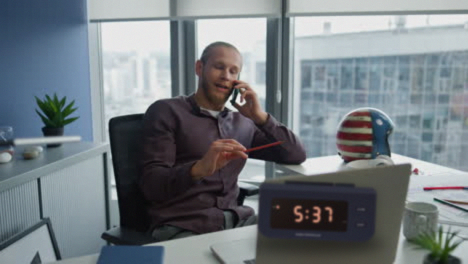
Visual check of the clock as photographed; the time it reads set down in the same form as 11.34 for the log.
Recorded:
5.37
